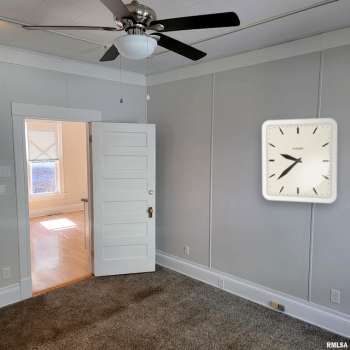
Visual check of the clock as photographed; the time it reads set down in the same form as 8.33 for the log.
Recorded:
9.38
